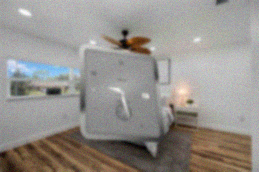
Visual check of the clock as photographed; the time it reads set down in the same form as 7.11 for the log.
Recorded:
9.28
